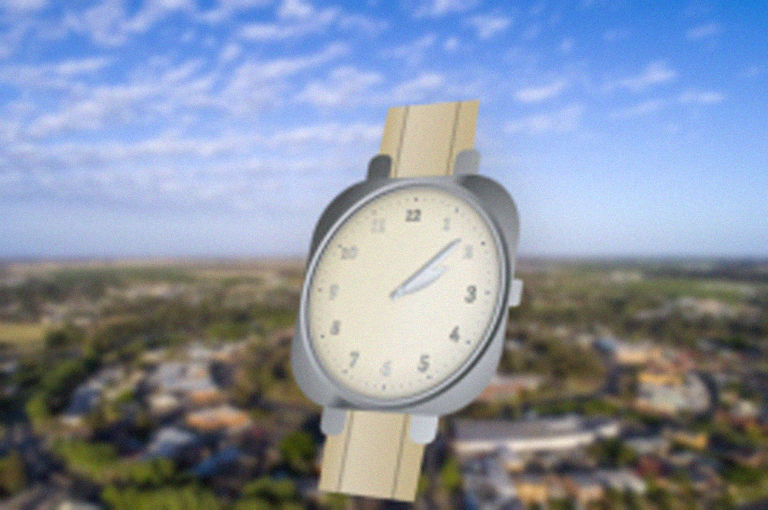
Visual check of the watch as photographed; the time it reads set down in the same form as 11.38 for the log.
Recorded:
2.08
